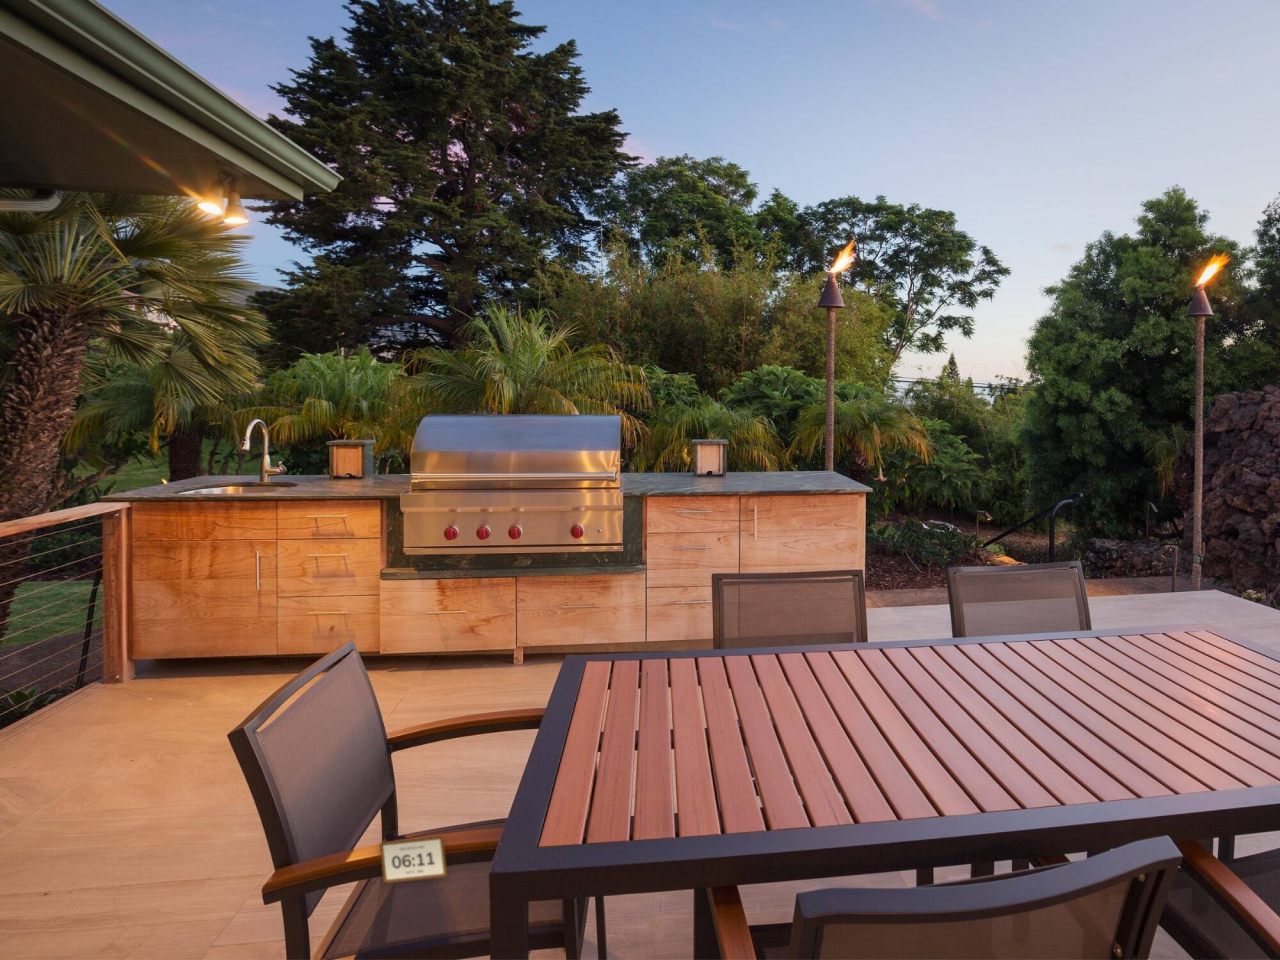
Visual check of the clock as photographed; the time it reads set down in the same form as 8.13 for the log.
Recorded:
6.11
